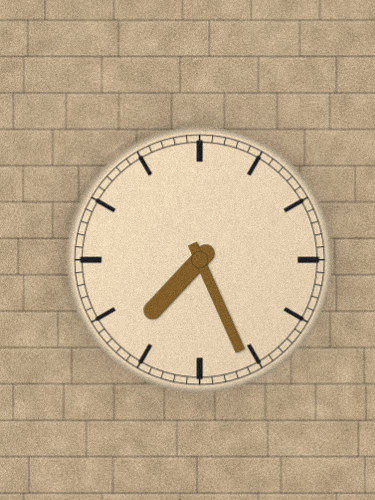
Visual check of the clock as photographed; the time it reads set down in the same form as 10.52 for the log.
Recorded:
7.26
